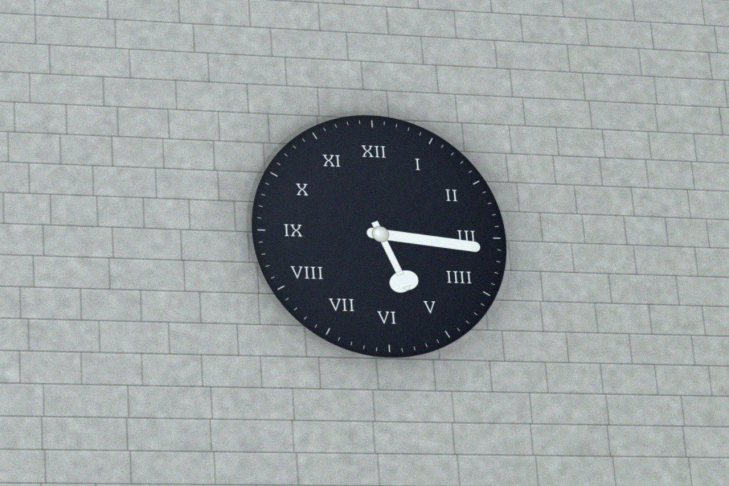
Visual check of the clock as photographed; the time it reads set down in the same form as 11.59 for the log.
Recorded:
5.16
